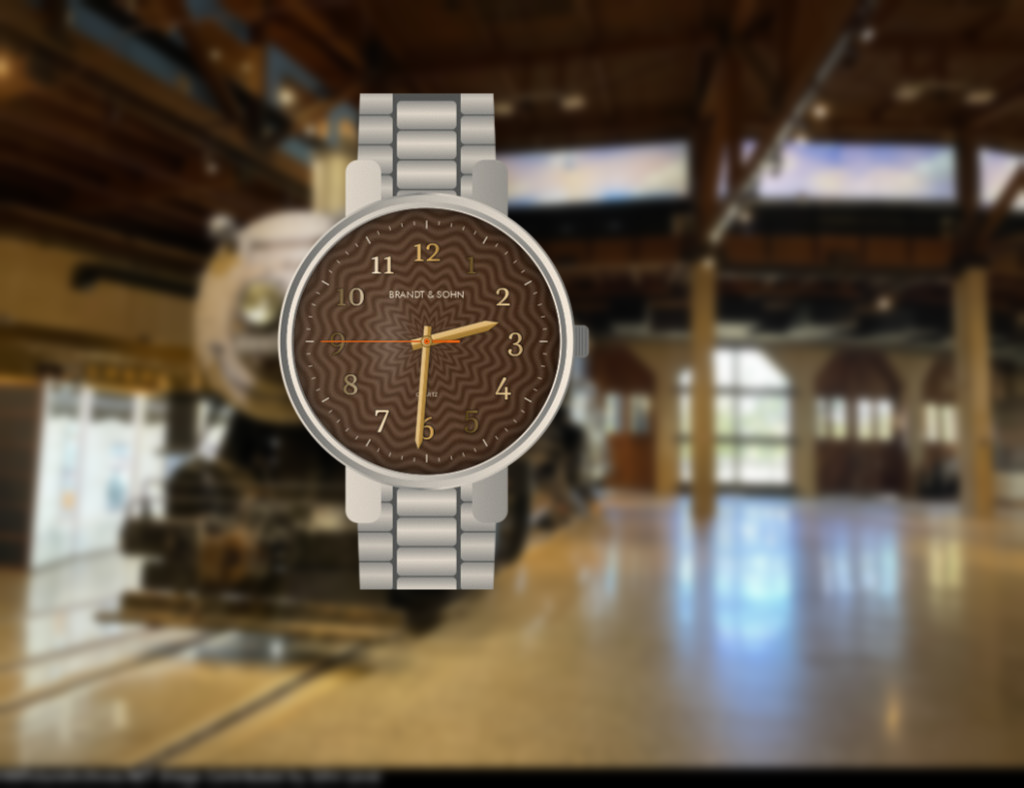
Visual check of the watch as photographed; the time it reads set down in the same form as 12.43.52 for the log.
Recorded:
2.30.45
